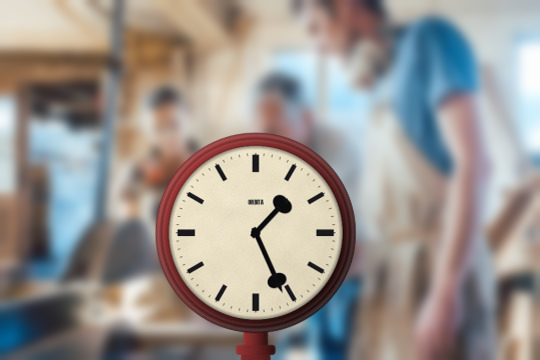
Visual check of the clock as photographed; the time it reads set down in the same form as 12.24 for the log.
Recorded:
1.26
